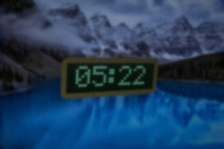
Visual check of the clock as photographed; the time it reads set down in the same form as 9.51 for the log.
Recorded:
5.22
